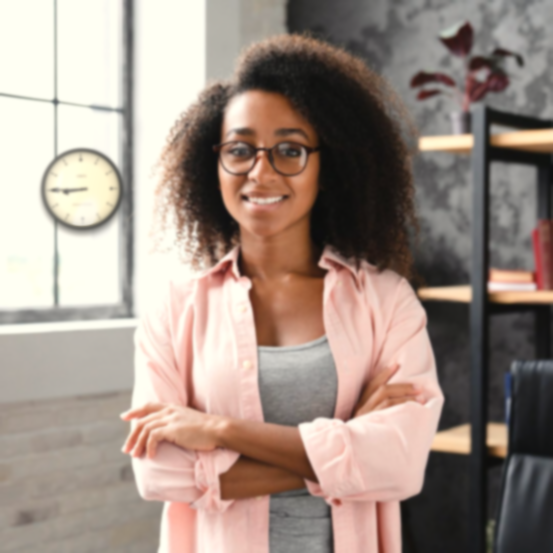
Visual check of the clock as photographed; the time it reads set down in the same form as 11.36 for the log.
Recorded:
8.45
